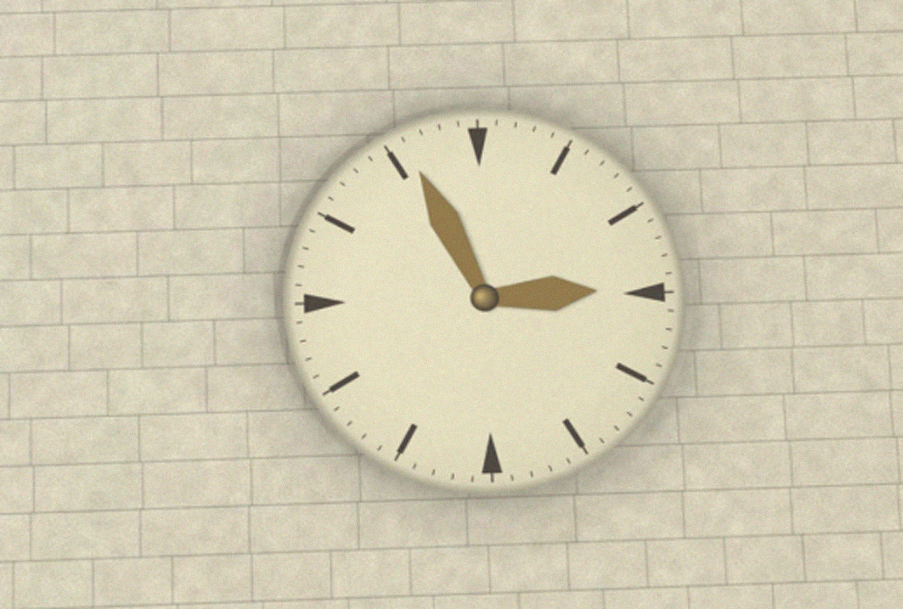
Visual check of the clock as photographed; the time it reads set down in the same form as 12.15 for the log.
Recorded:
2.56
